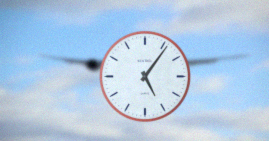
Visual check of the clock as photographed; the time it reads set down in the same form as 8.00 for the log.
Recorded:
5.06
